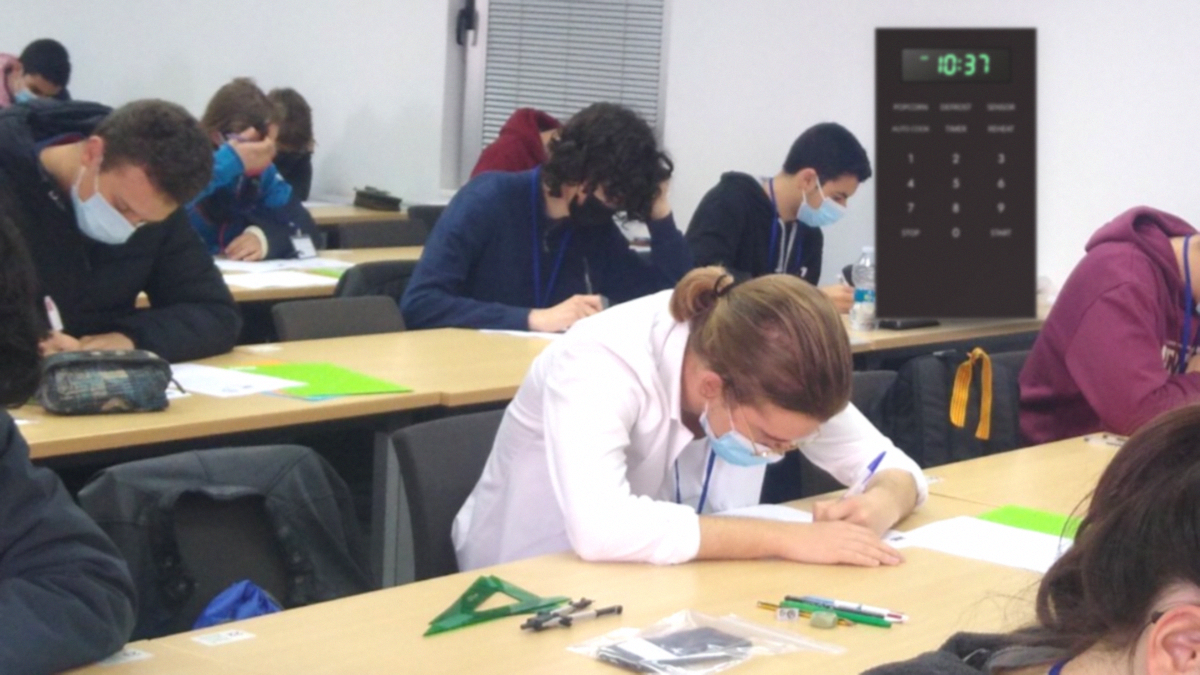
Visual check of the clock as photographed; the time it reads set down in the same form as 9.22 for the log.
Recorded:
10.37
